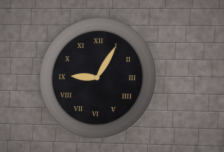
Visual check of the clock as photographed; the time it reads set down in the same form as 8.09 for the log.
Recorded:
9.05
